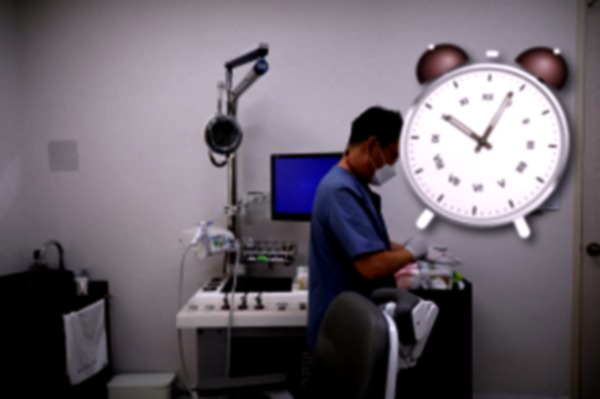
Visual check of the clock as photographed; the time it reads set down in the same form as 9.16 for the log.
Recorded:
10.04
